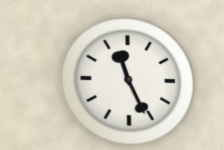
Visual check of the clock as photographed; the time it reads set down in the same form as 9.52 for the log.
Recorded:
11.26
